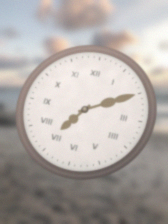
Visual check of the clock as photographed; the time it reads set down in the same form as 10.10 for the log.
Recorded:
7.10
